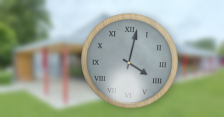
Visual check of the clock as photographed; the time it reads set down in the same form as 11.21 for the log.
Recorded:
4.02
